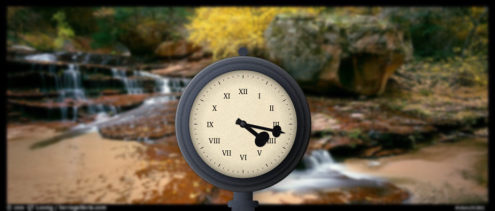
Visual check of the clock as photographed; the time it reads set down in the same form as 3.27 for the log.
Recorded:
4.17
